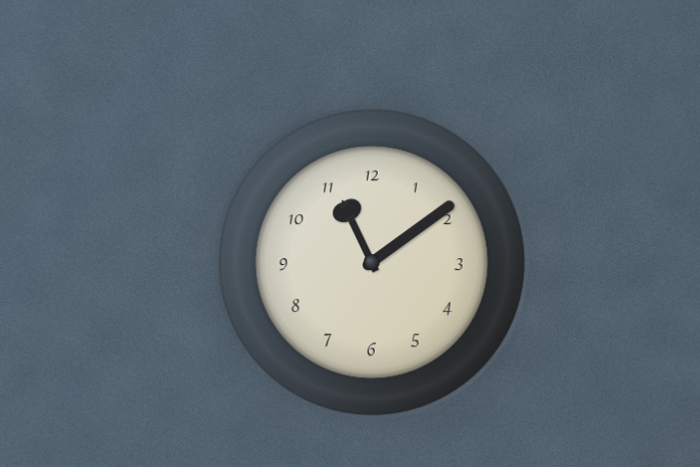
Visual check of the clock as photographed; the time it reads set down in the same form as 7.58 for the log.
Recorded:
11.09
